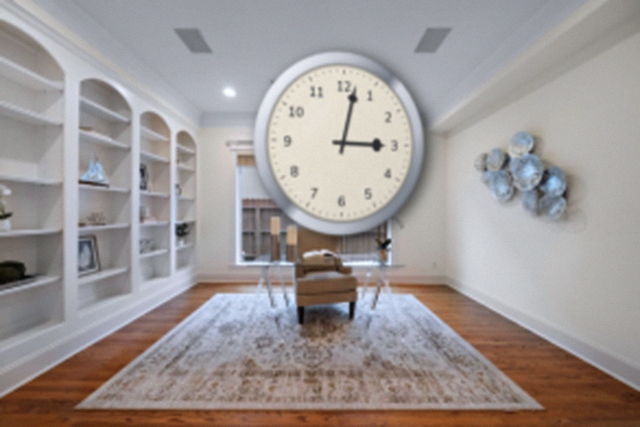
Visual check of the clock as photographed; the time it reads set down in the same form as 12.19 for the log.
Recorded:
3.02
